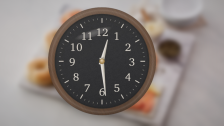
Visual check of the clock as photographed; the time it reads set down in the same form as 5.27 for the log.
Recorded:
12.29
